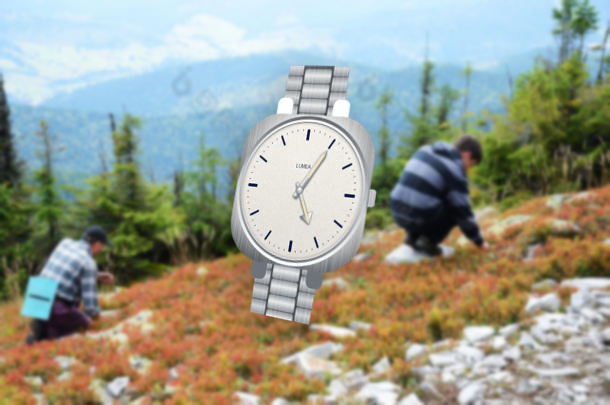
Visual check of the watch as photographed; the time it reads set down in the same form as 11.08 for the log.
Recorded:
5.05
